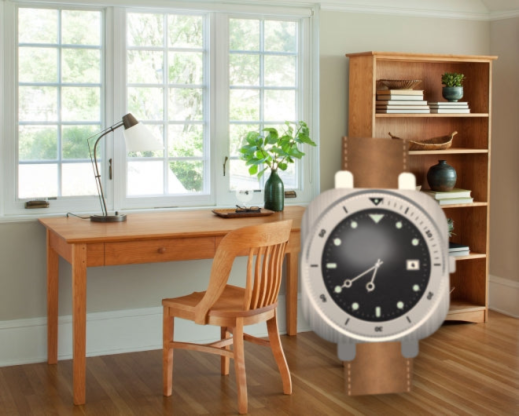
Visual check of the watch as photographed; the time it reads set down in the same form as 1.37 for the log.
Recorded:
6.40
